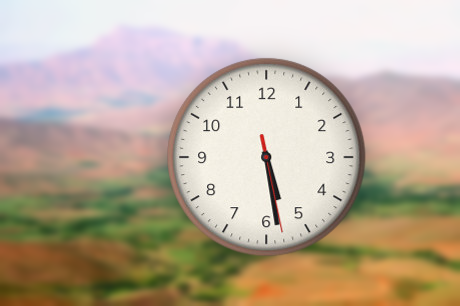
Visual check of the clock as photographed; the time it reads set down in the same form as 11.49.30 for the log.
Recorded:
5.28.28
